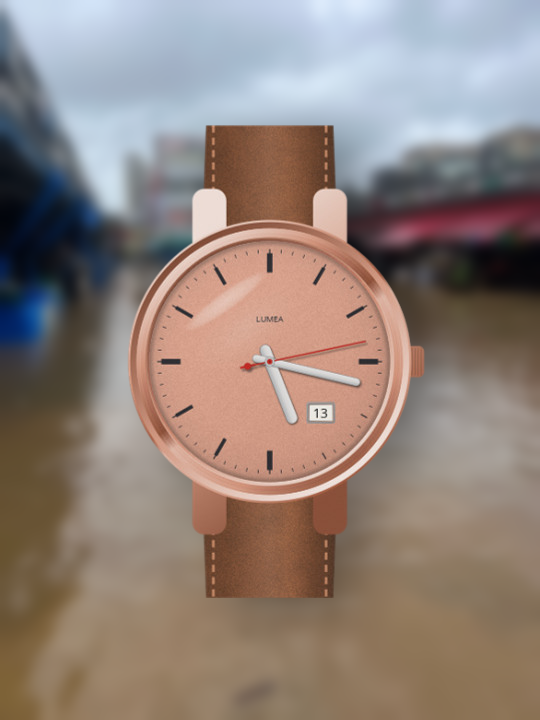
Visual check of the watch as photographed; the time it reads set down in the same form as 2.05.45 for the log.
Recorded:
5.17.13
